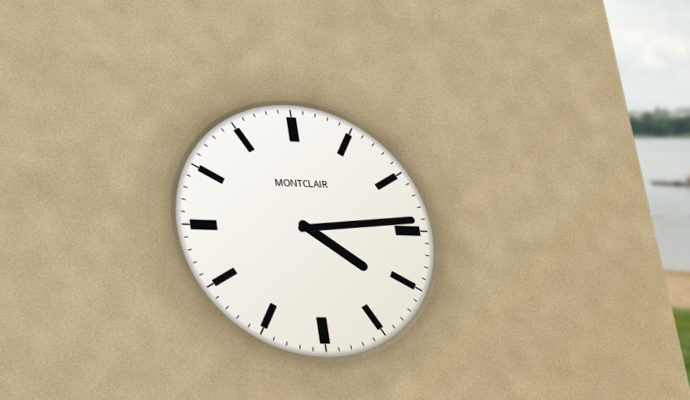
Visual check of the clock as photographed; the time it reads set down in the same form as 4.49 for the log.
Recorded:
4.14
